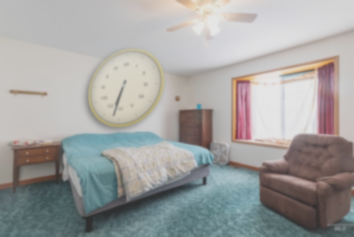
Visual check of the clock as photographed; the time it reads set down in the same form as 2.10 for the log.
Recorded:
6.32
